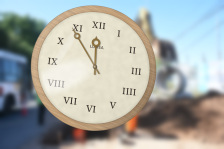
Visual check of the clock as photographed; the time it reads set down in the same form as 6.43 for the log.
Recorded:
11.54
